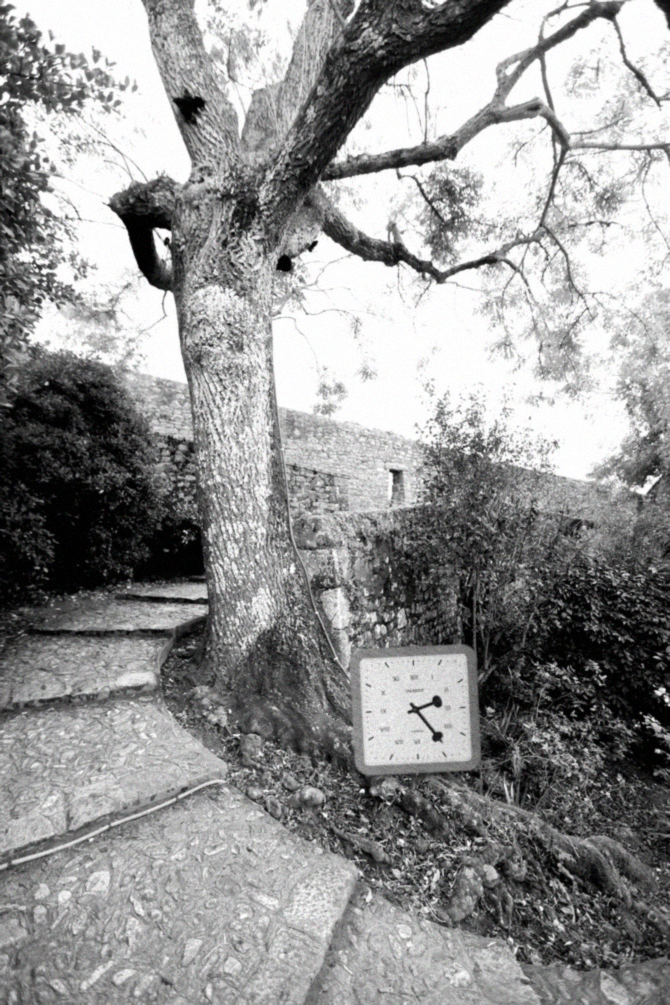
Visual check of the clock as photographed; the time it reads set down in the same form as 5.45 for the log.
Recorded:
2.24
